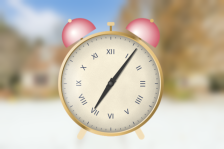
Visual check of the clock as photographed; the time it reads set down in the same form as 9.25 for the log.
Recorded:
7.06
